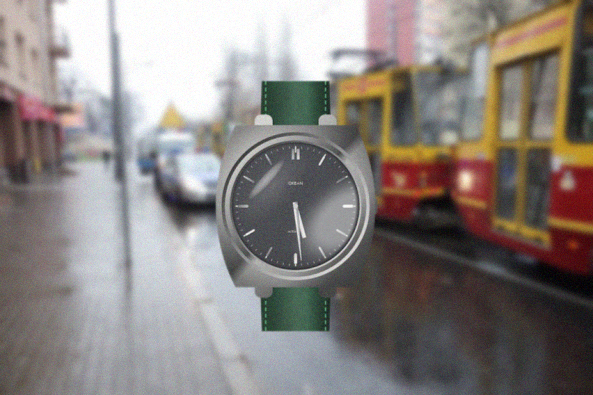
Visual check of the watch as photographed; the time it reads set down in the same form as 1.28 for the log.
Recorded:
5.29
